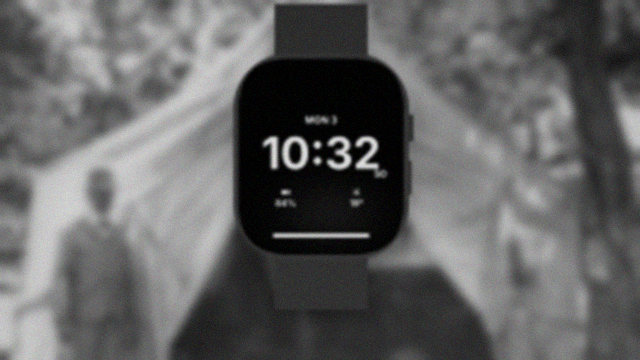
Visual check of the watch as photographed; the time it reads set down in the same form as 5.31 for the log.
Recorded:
10.32
